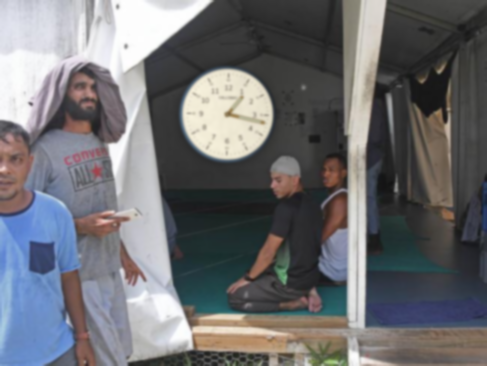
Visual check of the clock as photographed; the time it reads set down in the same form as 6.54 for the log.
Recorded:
1.17
